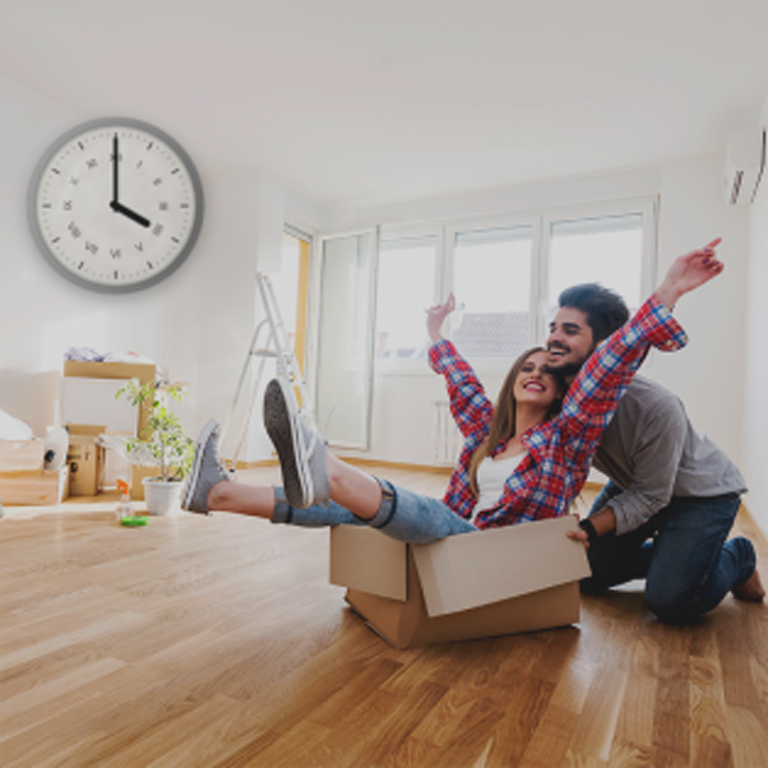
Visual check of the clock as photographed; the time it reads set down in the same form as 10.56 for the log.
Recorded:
4.00
